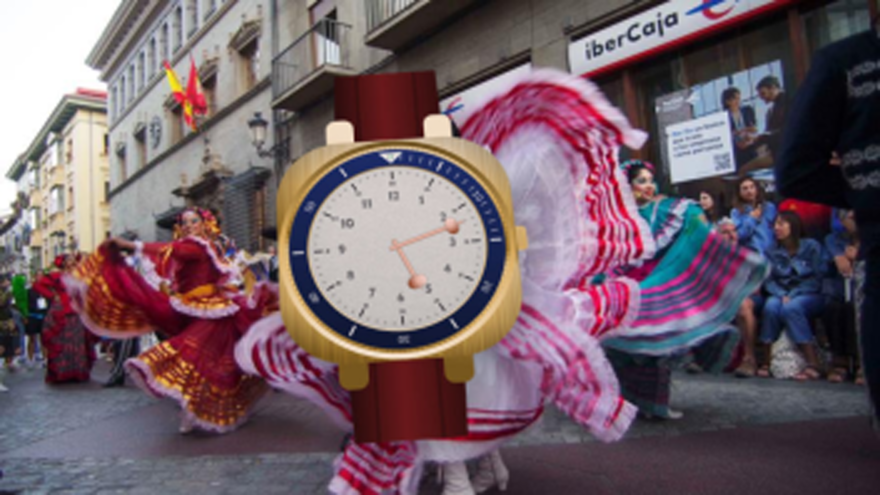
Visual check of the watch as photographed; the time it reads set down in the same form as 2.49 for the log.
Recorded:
5.12
